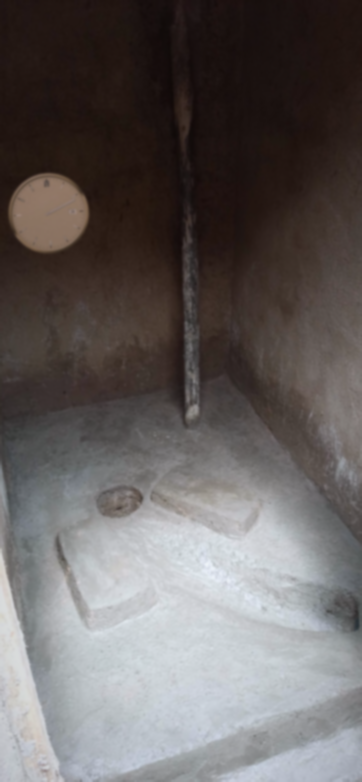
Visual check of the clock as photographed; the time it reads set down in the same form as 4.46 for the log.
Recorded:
2.11
